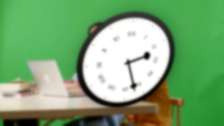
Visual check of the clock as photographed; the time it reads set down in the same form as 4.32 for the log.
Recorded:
2.27
